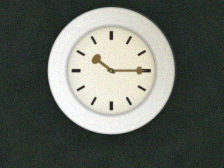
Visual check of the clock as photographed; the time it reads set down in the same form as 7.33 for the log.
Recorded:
10.15
